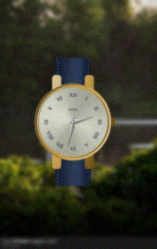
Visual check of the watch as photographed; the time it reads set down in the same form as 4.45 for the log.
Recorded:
2.32
